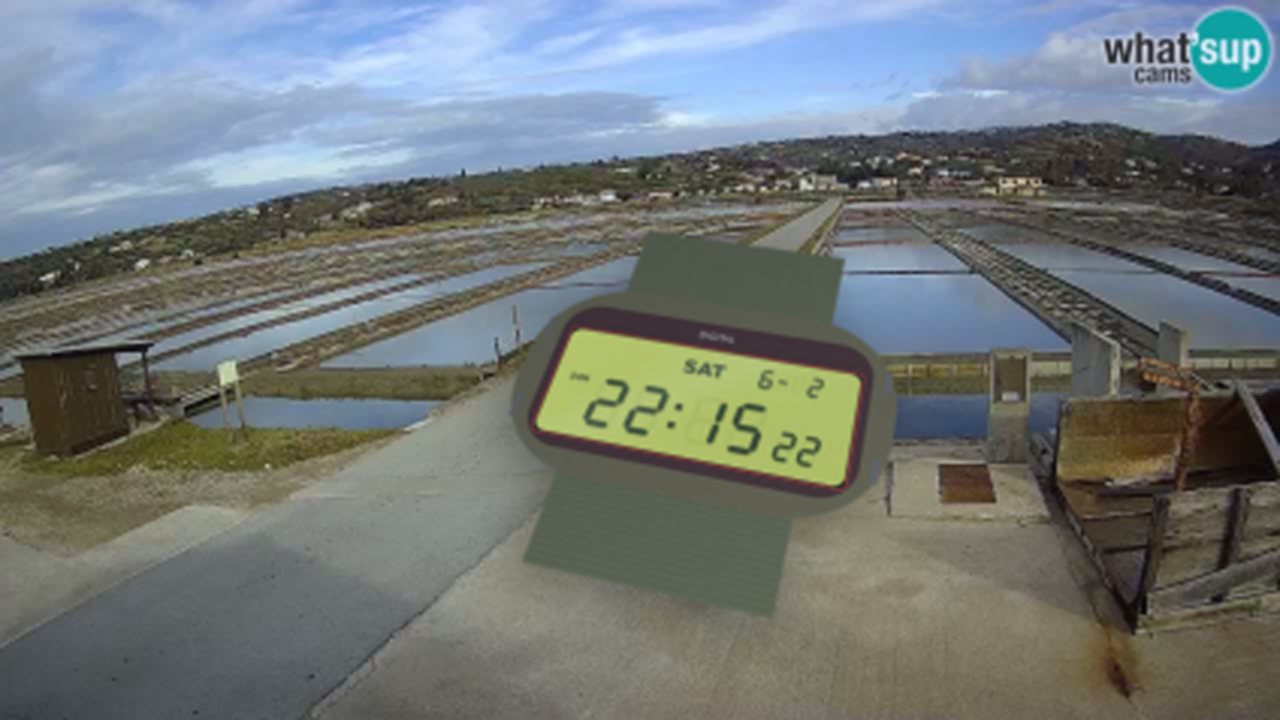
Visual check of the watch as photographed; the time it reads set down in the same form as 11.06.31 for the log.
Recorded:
22.15.22
